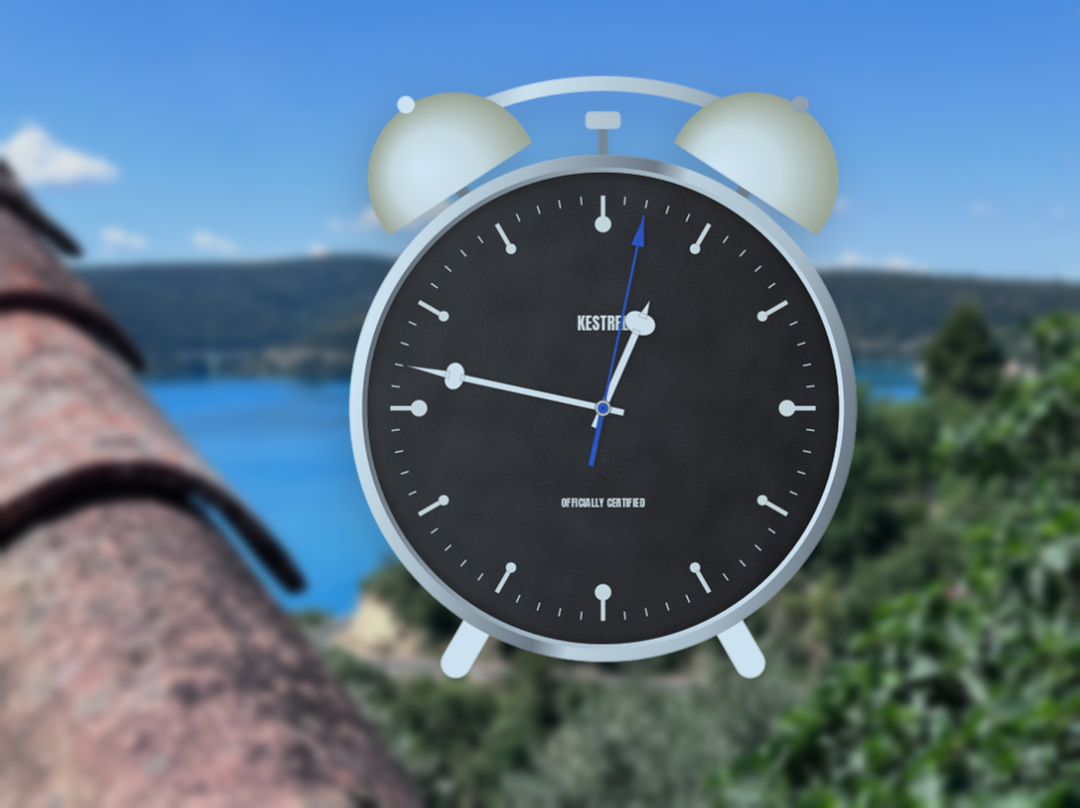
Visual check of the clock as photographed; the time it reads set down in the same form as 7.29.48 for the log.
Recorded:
12.47.02
